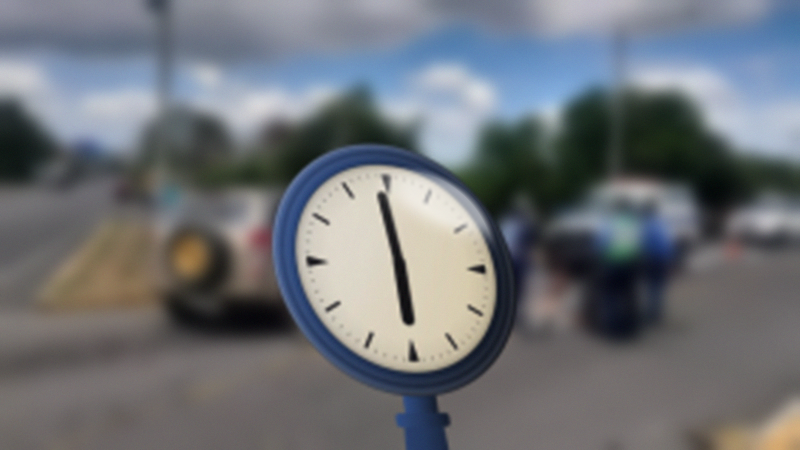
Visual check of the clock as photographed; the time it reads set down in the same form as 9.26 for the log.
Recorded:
5.59
